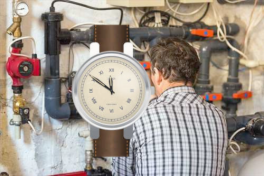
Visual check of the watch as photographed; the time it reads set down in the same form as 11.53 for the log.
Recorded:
11.51
